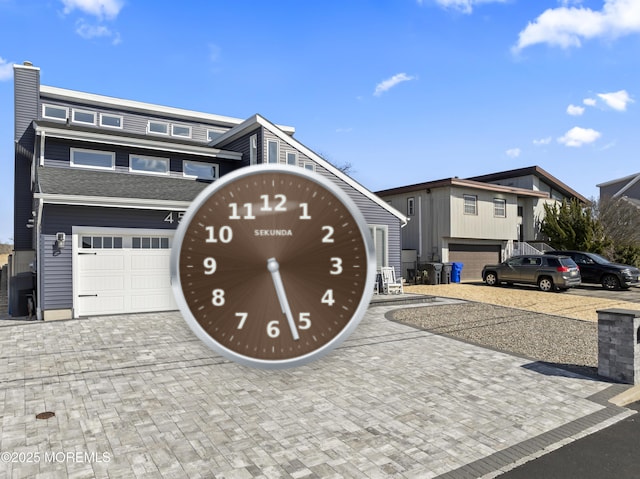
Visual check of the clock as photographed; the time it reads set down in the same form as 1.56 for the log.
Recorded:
5.27
